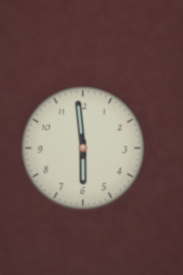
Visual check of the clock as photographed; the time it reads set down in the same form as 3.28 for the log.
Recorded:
5.59
